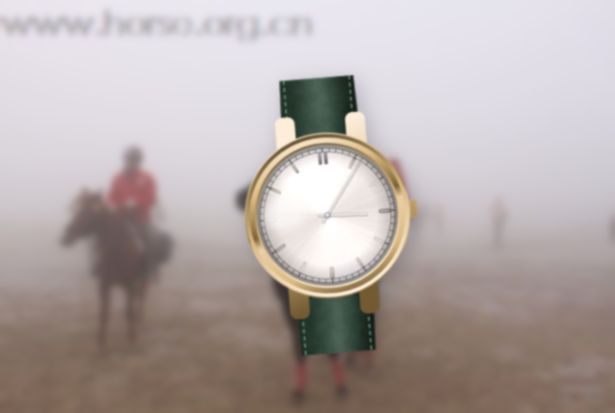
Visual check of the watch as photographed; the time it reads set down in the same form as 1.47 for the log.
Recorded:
3.06
